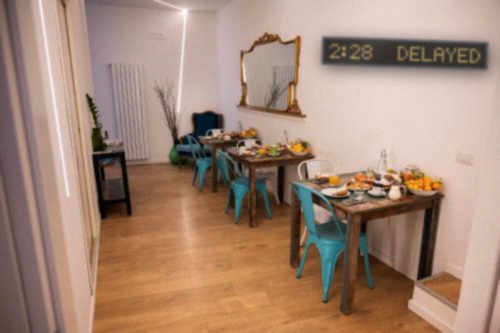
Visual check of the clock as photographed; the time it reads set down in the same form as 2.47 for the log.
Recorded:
2.28
